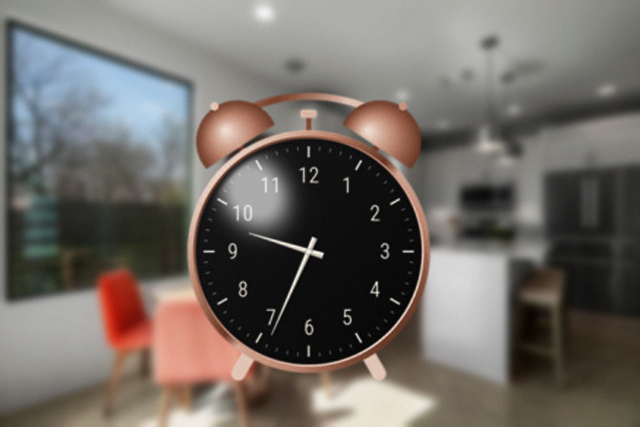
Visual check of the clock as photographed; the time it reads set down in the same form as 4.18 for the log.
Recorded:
9.34
